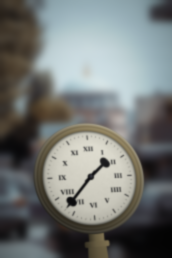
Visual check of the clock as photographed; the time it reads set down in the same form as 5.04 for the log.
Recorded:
1.37
